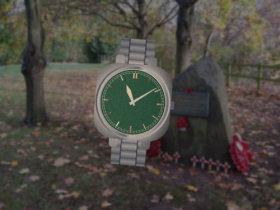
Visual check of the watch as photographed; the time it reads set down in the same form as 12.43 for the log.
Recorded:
11.09
